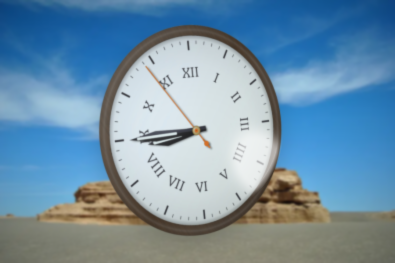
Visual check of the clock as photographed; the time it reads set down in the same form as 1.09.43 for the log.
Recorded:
8.44.54
